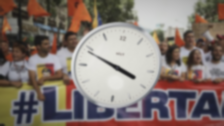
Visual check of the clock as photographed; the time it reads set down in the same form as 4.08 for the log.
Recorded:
3.49
